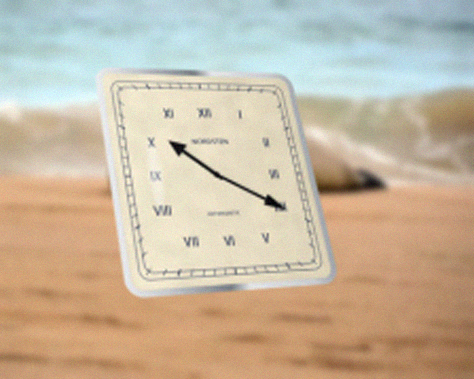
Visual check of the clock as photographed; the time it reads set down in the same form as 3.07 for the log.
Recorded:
10.20
